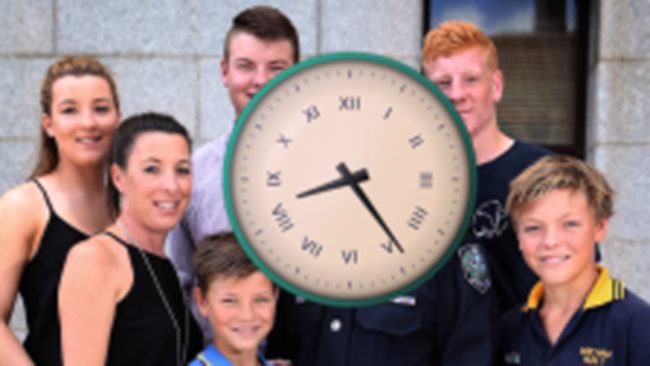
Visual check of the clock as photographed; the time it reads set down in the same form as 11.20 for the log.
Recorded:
8.24
